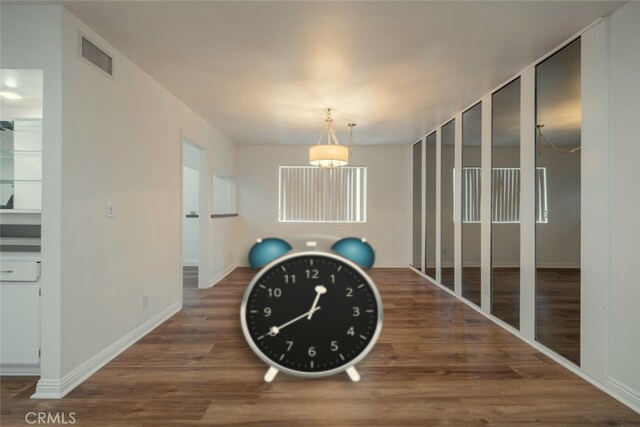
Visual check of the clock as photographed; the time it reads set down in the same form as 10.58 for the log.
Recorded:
12.40
